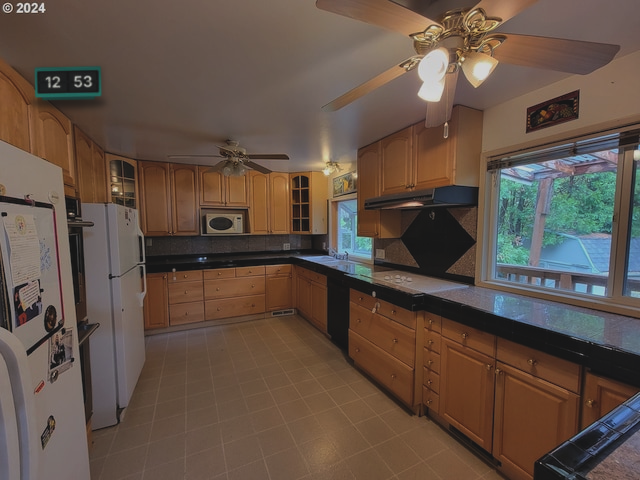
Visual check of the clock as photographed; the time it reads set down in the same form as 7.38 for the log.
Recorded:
12.53
